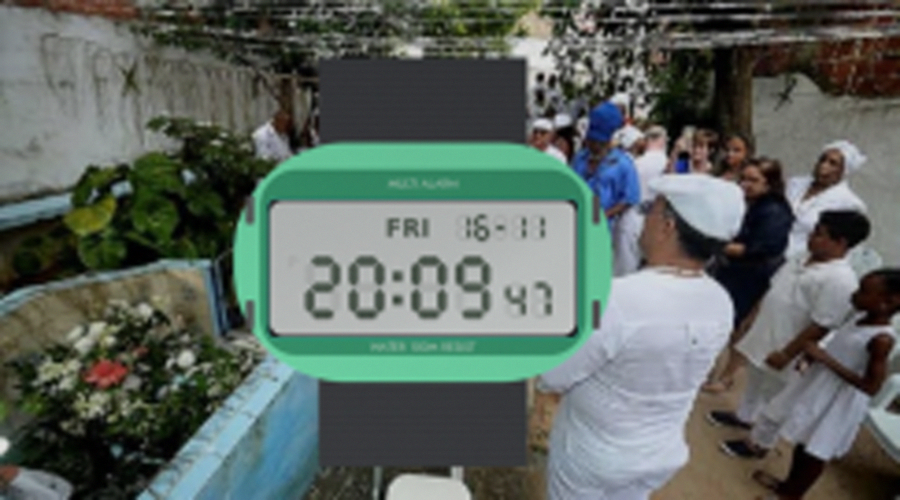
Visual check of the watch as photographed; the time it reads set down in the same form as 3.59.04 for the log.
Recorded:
20.09.47
